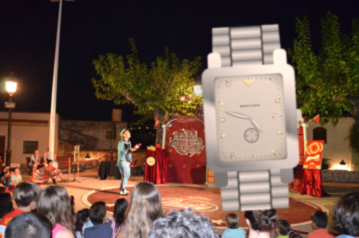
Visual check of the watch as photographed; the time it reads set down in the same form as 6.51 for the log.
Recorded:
4.48
